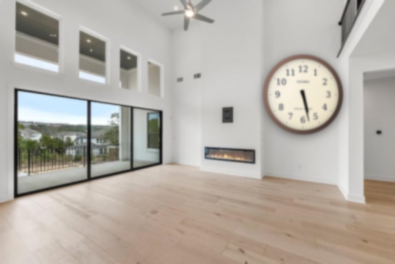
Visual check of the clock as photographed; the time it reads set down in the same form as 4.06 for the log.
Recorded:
5.28
